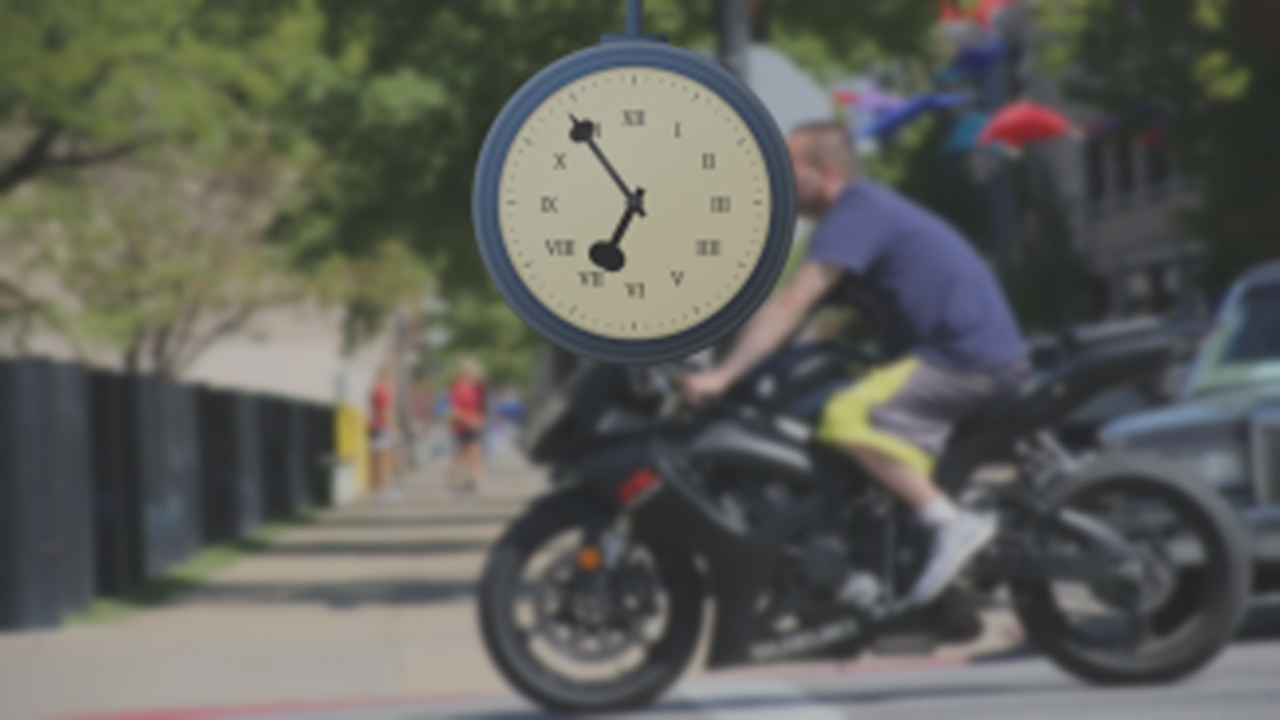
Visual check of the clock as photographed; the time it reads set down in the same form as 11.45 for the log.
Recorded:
6.54
